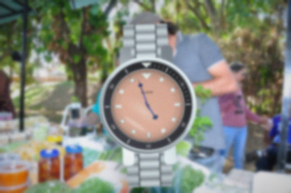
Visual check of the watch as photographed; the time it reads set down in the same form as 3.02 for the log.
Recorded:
4.57
